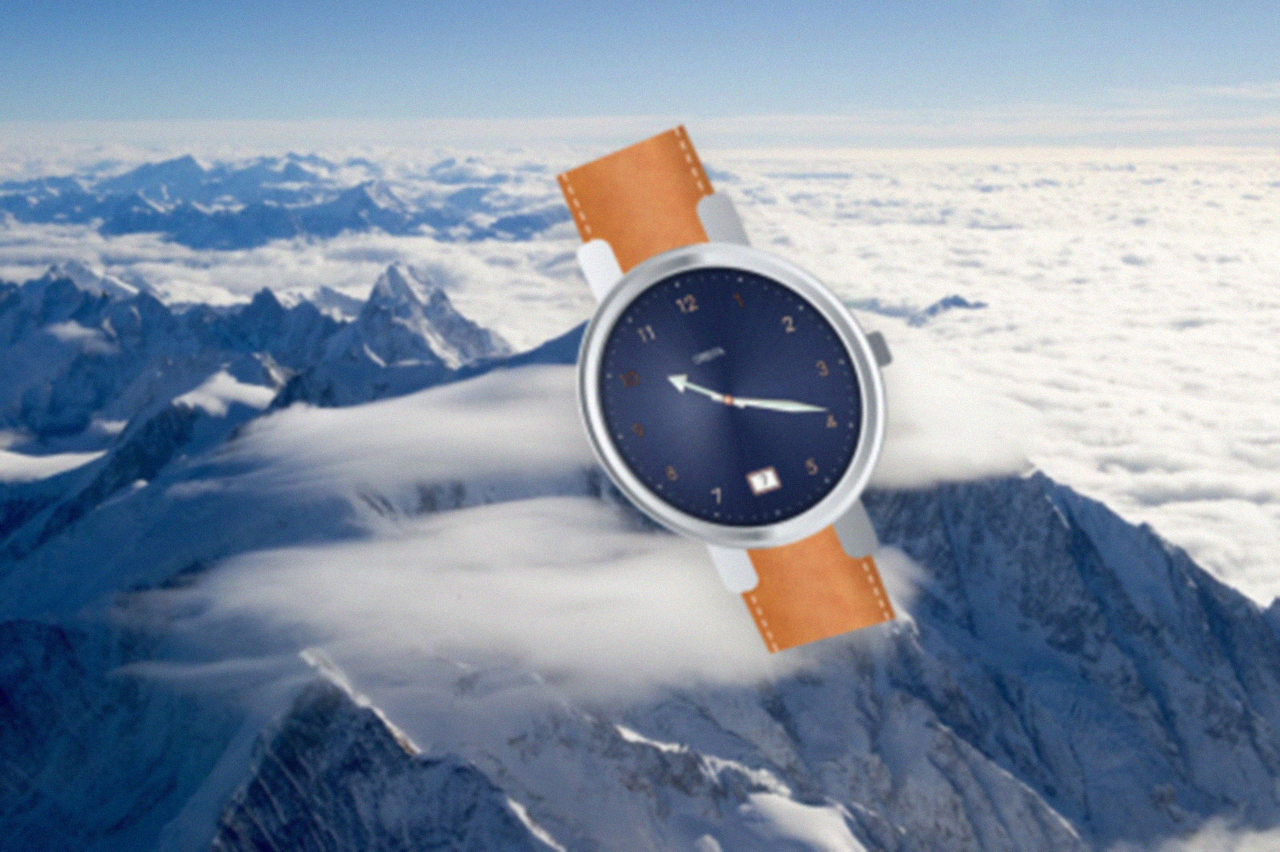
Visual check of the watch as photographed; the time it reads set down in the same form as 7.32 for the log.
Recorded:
10.19
